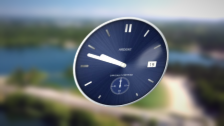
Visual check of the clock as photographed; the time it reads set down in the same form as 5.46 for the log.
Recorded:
9.48
